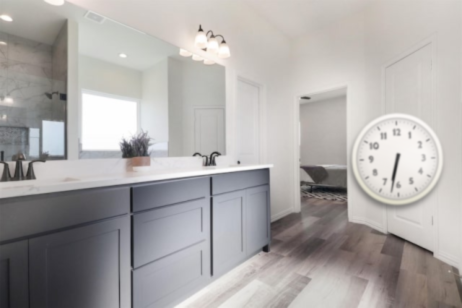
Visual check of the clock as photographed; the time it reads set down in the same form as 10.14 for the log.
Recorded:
6.32
